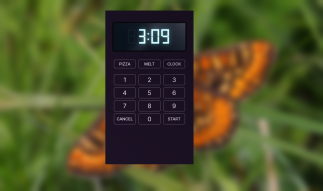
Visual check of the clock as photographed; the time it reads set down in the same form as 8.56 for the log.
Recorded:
3.09
